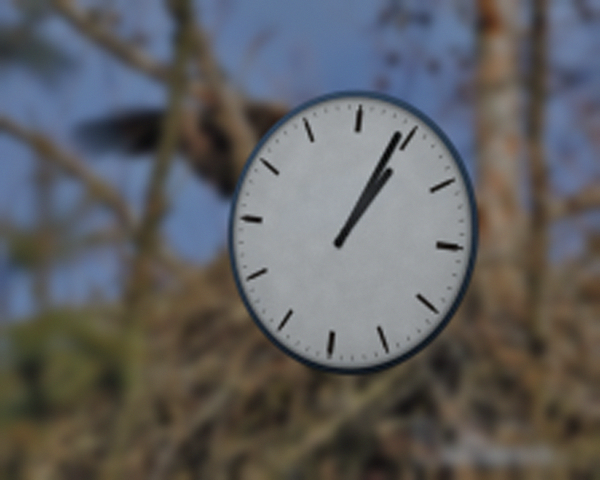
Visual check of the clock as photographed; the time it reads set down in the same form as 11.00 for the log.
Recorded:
1.04
